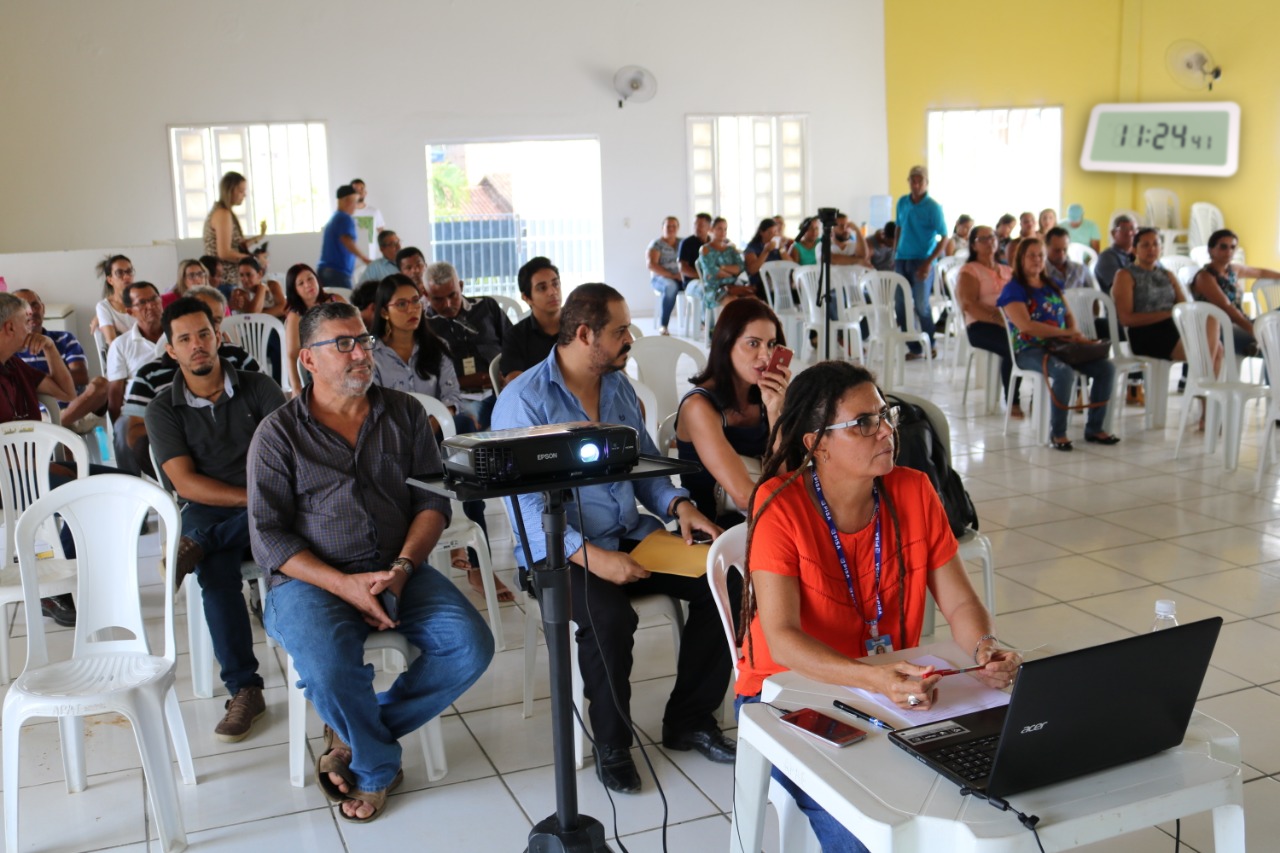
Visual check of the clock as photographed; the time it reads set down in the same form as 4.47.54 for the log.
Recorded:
11.24.41
